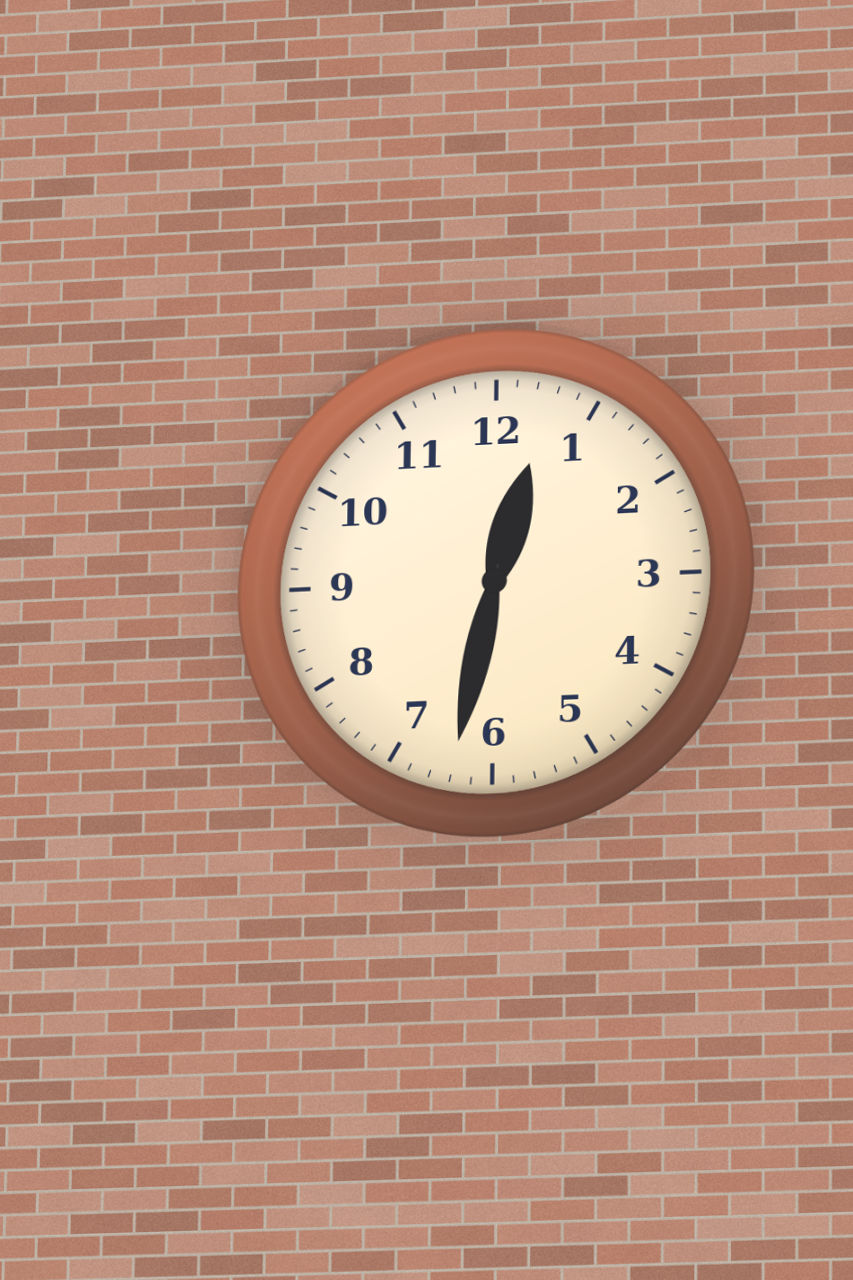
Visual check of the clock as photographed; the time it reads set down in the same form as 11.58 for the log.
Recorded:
12.32
